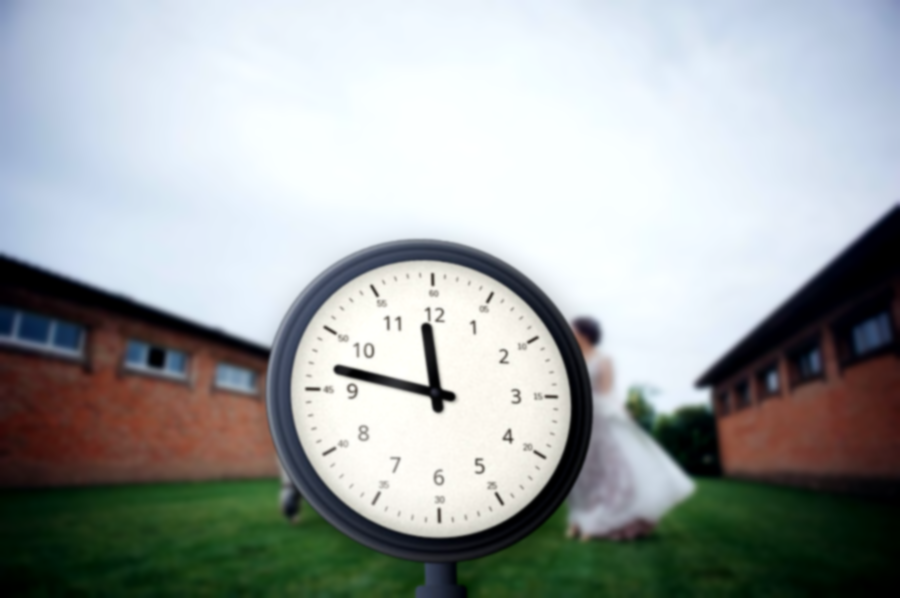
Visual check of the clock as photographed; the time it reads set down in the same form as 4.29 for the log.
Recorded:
11.47
